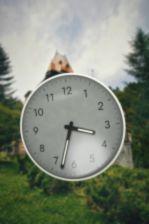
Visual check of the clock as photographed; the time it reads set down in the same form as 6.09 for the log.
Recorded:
3.33
